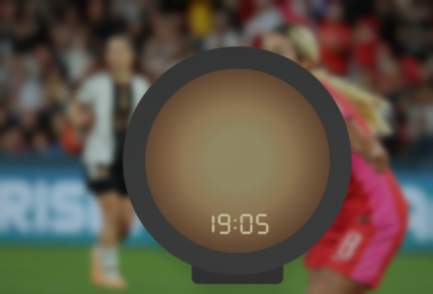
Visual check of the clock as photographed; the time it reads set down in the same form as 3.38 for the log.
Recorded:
19.05
